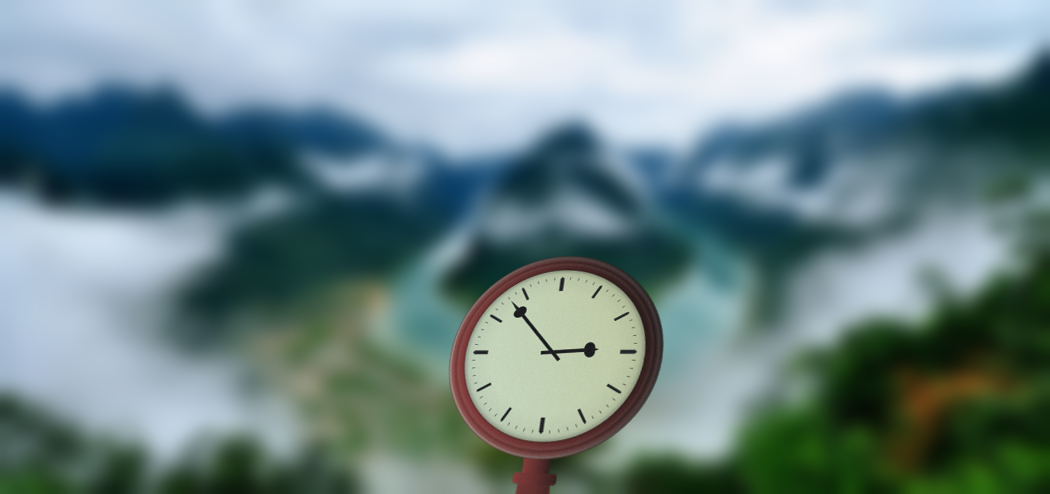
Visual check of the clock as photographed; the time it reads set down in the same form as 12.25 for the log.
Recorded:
2.53
